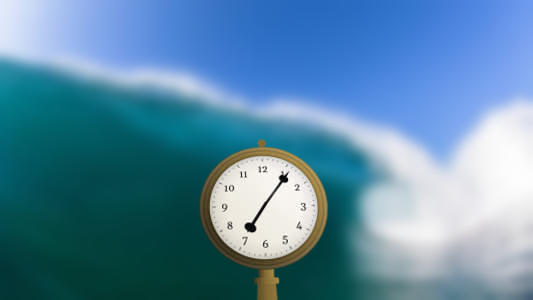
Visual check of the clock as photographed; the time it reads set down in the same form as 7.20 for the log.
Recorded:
7.06
